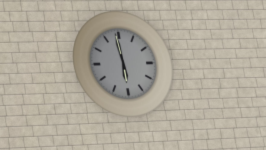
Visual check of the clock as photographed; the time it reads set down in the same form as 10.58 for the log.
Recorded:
5.59
